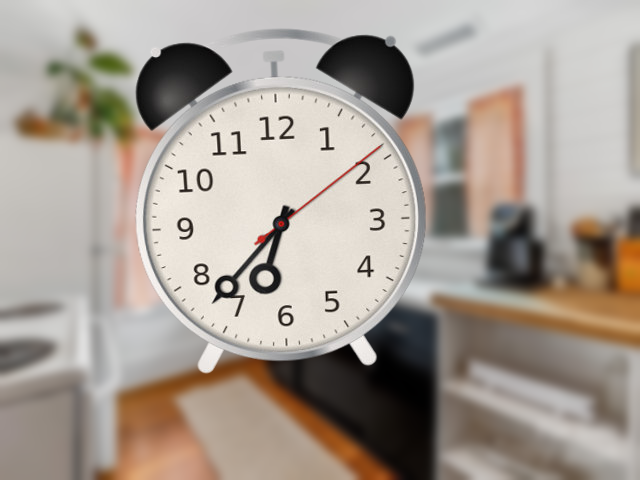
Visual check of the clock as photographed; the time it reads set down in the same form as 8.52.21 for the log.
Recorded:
6.37.09
